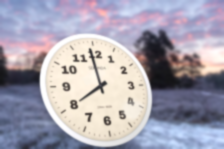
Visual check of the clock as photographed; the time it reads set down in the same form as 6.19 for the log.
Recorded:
7.59
